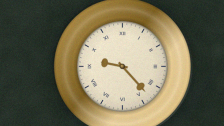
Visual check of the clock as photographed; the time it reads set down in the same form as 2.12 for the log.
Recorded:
9.23
